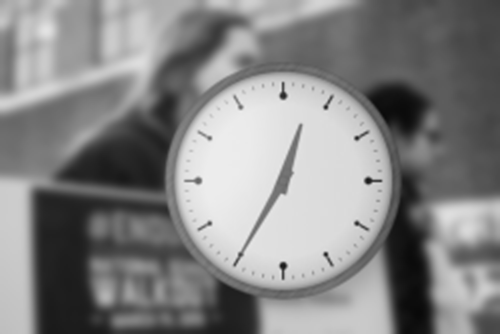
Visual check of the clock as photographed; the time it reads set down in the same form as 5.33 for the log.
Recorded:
12.35
